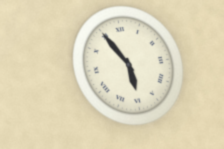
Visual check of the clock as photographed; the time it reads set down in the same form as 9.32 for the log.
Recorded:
5.55
